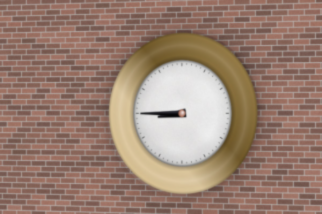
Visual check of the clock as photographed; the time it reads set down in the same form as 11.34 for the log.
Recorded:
8.45
